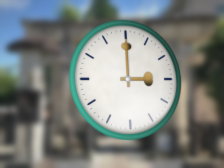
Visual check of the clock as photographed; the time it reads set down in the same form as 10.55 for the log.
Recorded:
3.00
